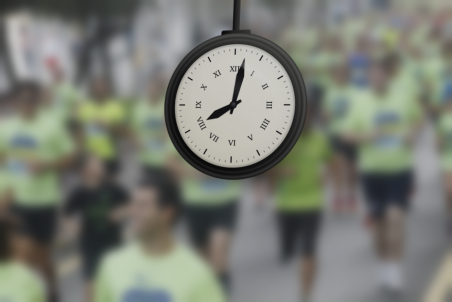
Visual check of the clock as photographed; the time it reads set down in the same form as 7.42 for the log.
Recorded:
8.02
